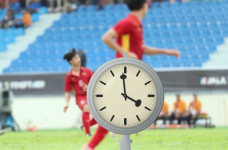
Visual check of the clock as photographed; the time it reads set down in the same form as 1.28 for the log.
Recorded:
3.59
